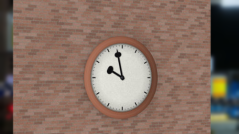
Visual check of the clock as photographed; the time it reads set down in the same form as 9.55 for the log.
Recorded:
9.58
